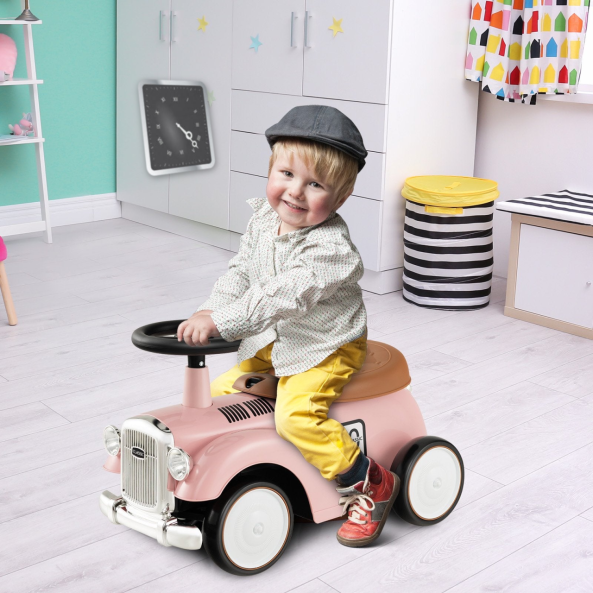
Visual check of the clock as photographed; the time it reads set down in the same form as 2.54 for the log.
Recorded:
4.23
